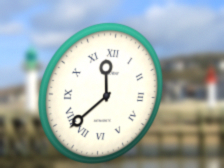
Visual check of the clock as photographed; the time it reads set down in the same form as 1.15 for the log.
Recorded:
11.38
